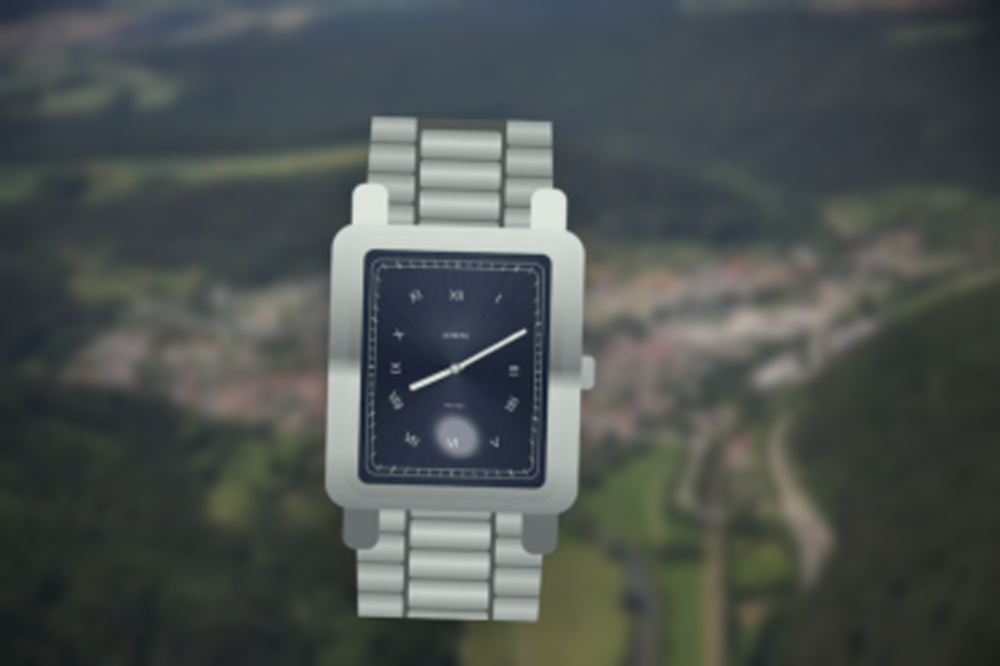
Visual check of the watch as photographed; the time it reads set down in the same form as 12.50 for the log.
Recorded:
8.10
